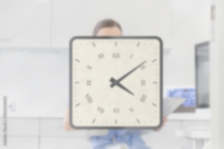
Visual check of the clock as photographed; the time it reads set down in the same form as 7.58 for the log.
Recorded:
4.09
